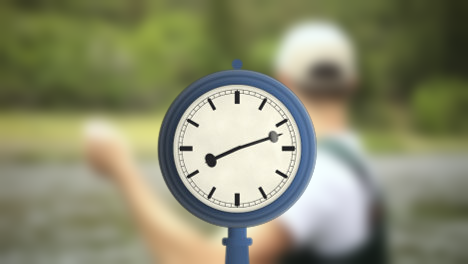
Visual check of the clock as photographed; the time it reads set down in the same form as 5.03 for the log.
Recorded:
8.12
